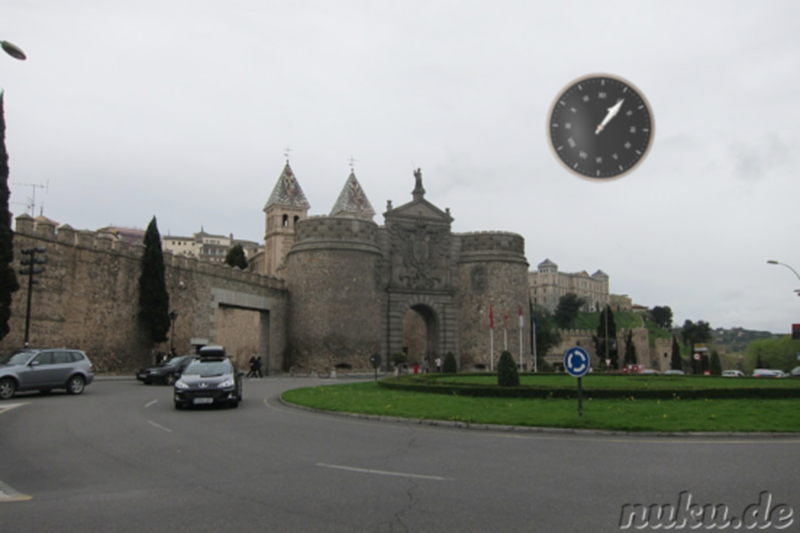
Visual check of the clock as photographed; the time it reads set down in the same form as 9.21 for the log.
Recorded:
1.06
